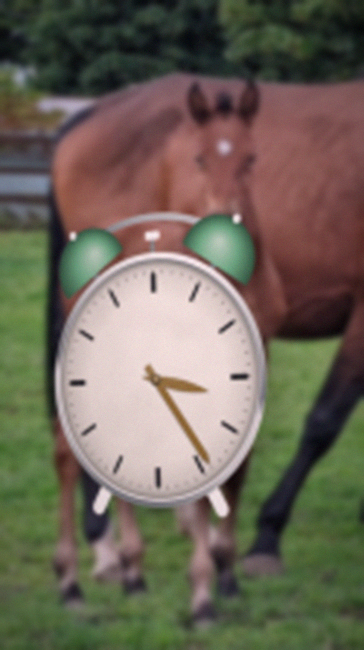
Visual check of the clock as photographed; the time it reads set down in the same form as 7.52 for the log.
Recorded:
3.24
